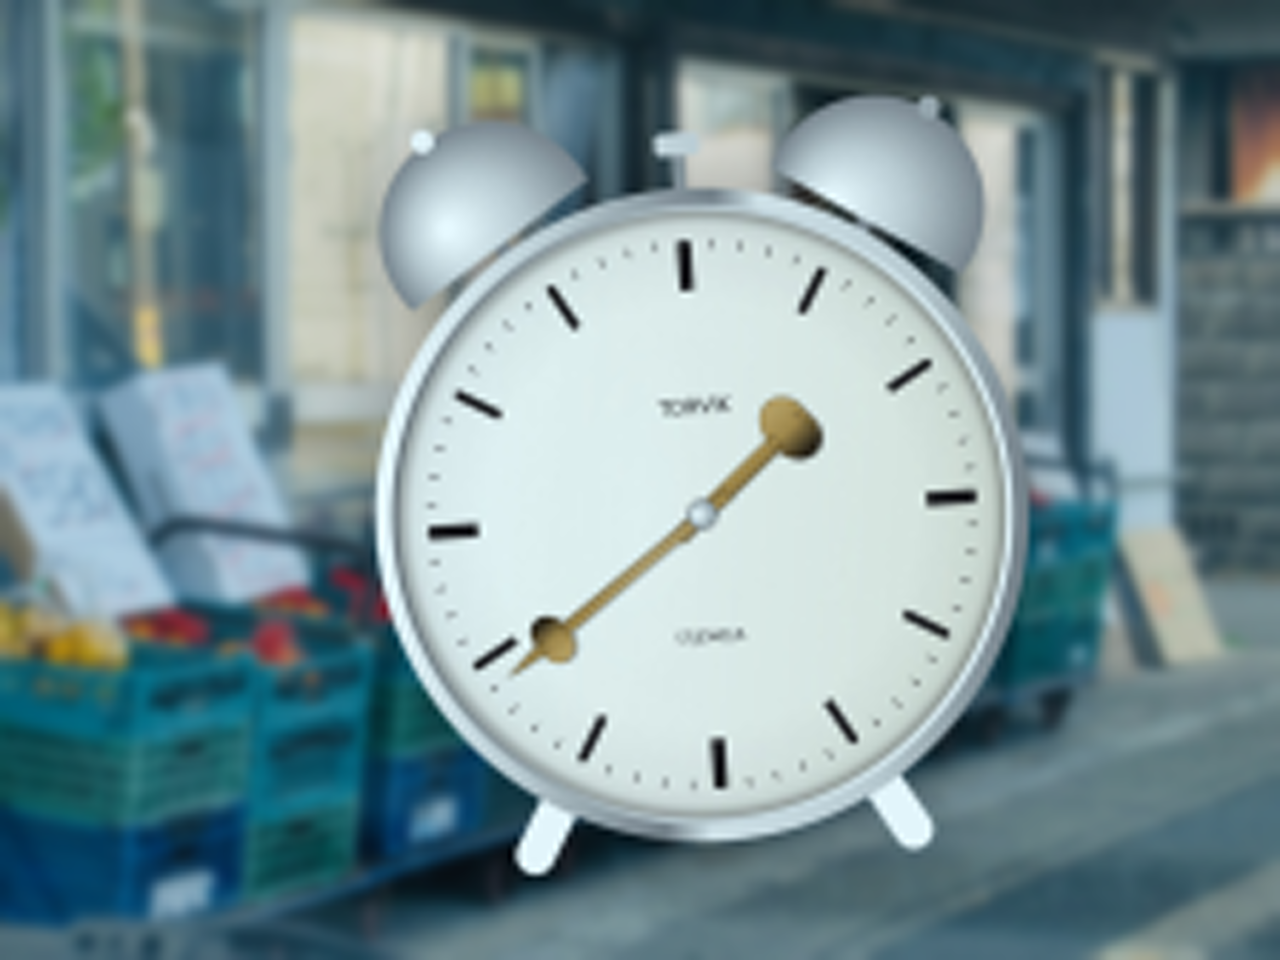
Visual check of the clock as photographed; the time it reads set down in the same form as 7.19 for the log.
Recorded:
1.39
